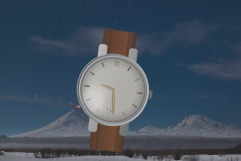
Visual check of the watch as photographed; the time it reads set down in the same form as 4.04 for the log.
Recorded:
9.29
